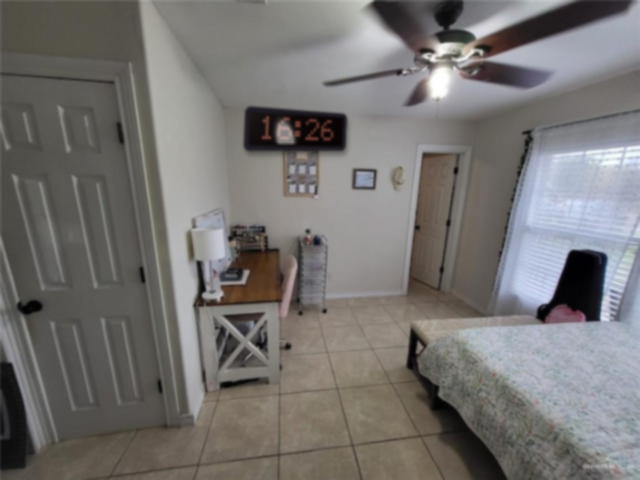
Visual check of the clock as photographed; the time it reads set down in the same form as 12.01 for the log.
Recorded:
16.26
